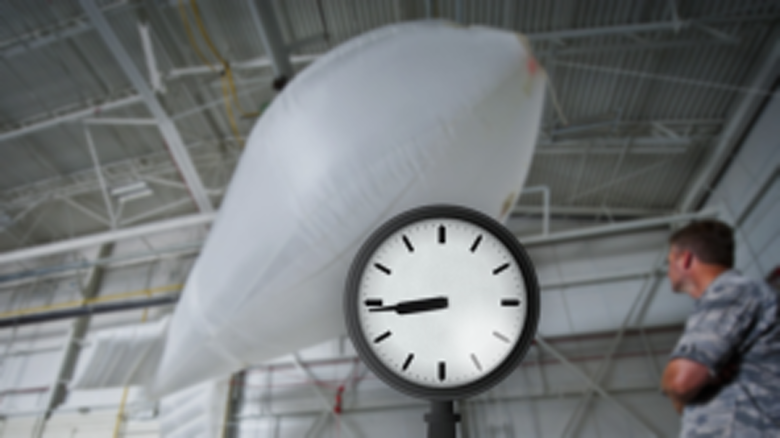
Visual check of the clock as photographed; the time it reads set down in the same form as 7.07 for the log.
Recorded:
8.44
